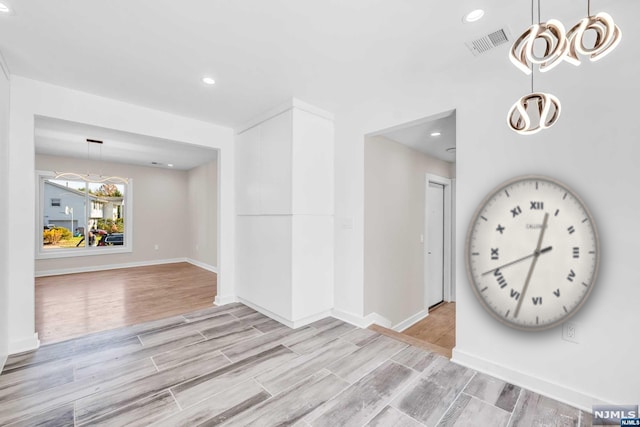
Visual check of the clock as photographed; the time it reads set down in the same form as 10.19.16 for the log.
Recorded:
12.33.42
